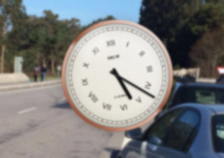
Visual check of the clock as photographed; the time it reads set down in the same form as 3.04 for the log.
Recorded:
5.22
